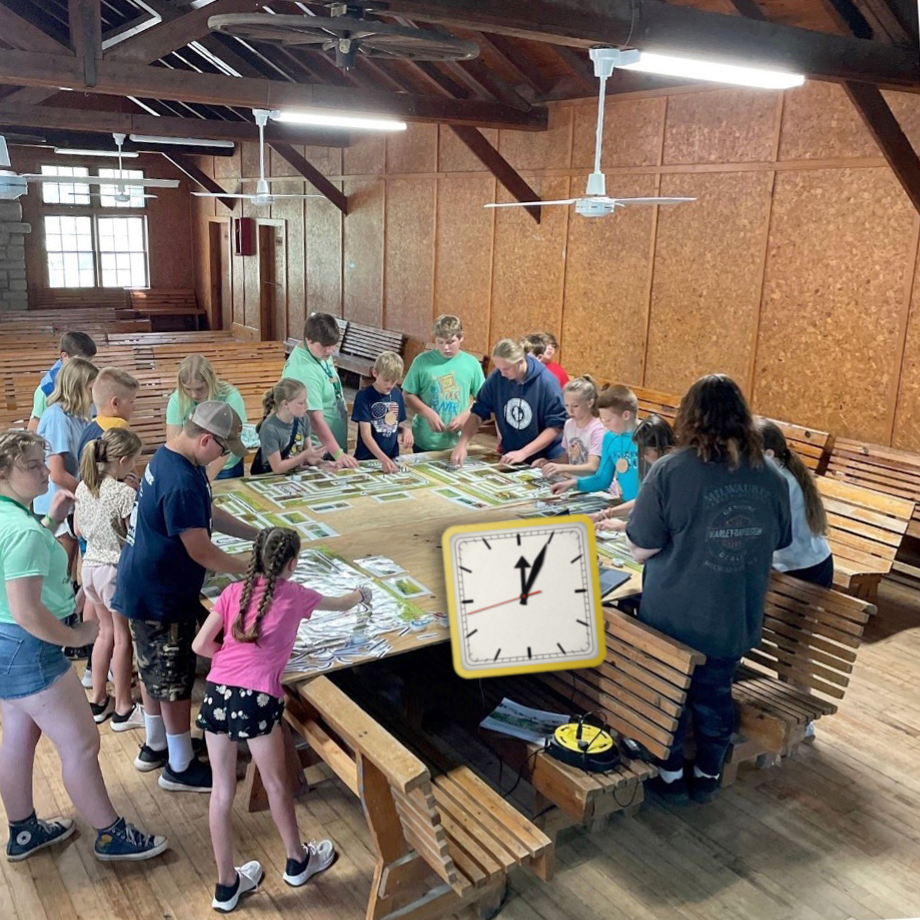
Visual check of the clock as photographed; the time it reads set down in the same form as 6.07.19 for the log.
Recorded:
12.04.43
